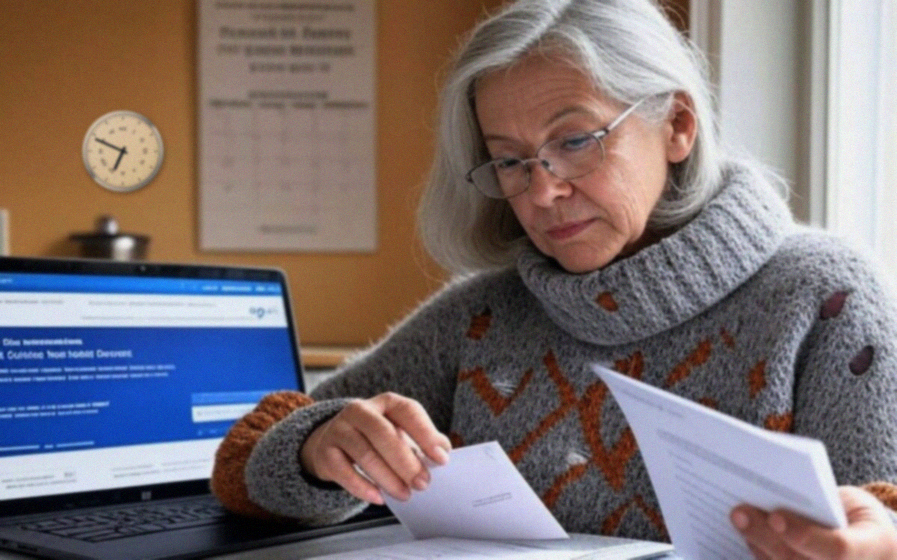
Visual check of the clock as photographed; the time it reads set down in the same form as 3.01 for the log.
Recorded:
6.49
